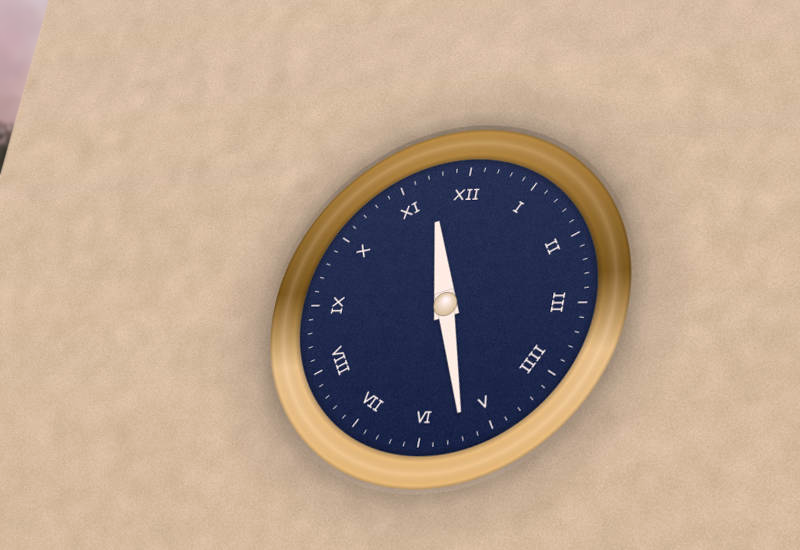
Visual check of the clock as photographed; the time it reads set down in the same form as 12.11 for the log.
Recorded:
11.27
